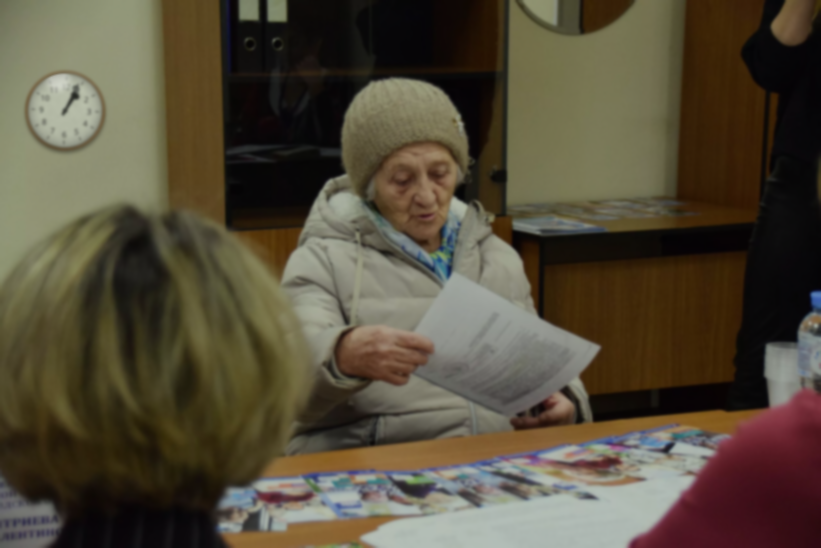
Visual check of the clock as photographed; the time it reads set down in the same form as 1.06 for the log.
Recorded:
1.04
